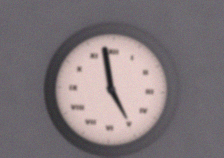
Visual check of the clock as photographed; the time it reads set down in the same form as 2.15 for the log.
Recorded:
4.58
